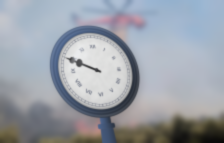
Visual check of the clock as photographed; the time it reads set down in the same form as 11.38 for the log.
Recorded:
9.49
